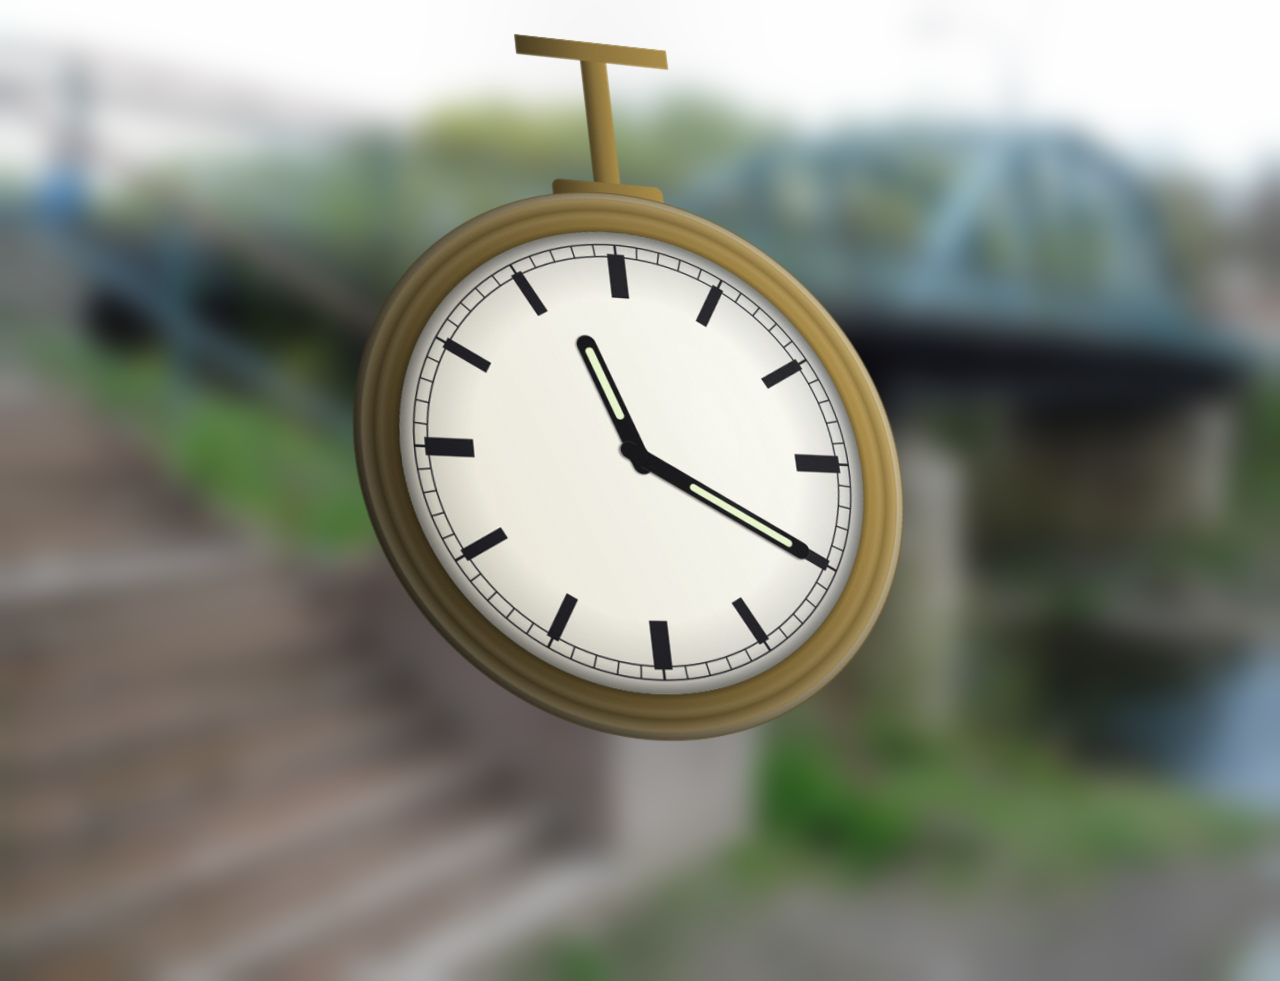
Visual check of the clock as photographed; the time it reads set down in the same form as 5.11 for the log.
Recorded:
11.20
